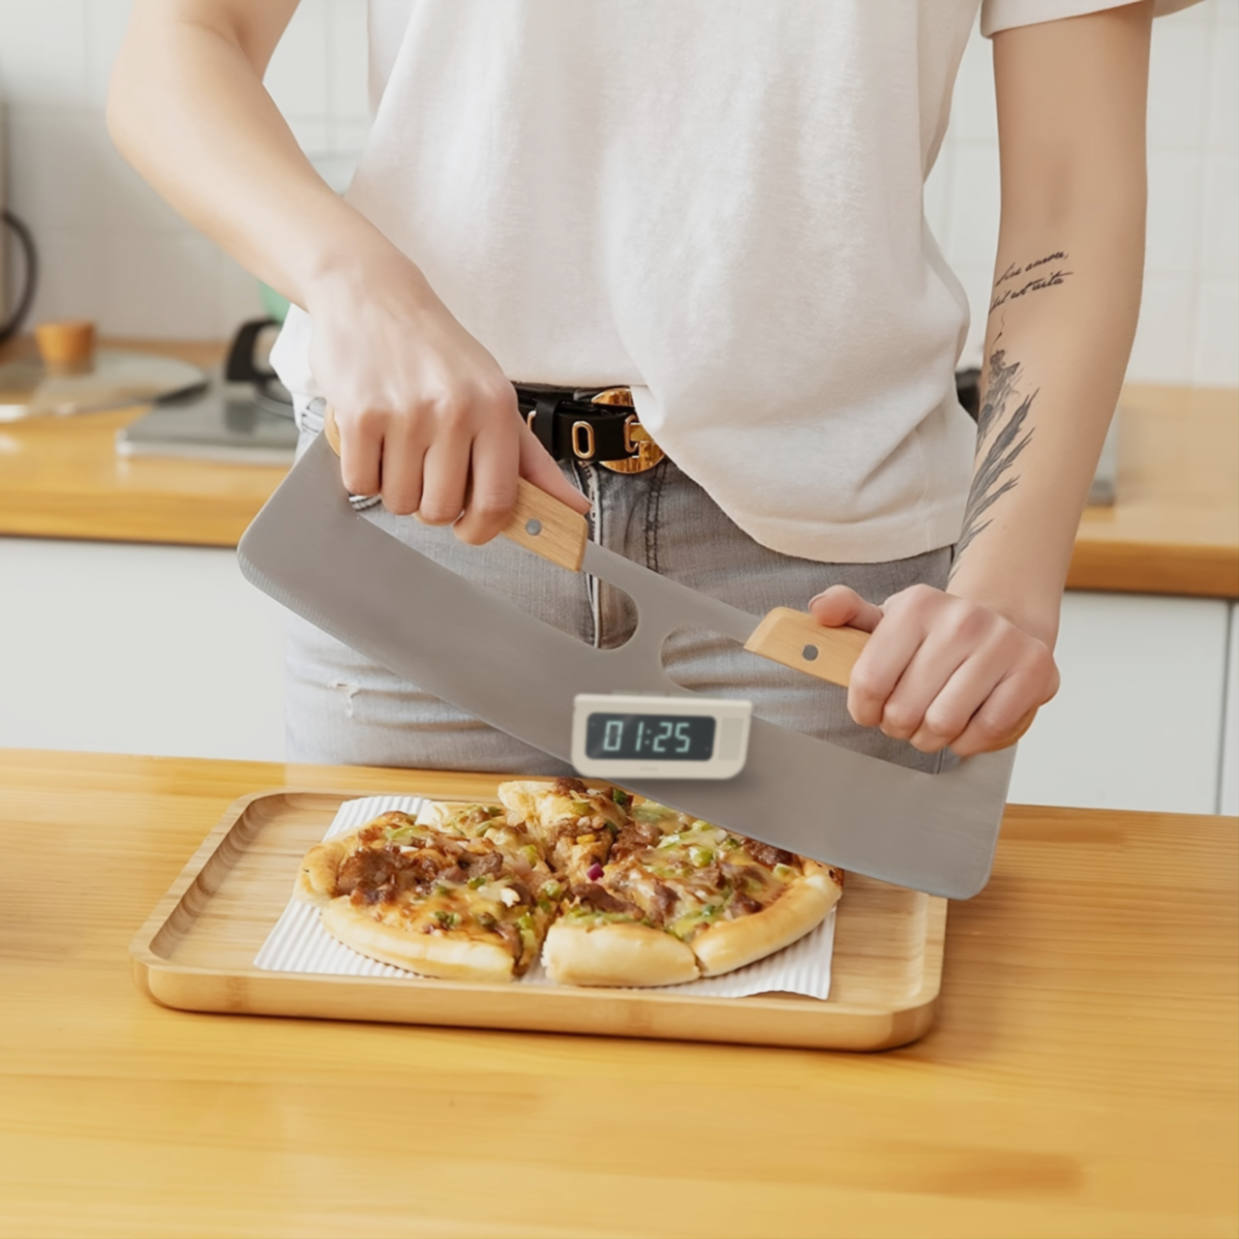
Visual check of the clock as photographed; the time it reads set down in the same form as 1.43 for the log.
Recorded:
1.25
